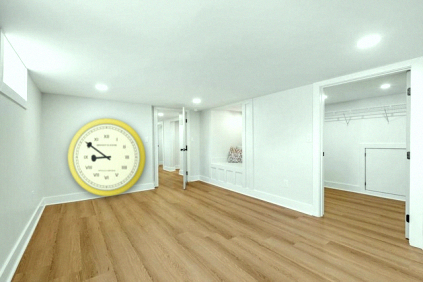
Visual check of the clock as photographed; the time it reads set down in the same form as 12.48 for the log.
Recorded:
8.51
